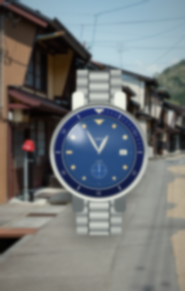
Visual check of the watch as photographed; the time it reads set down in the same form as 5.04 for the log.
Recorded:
12.55
